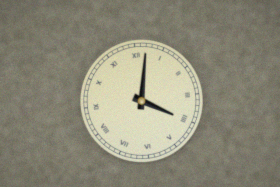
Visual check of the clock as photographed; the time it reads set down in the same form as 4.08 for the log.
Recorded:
4.02
